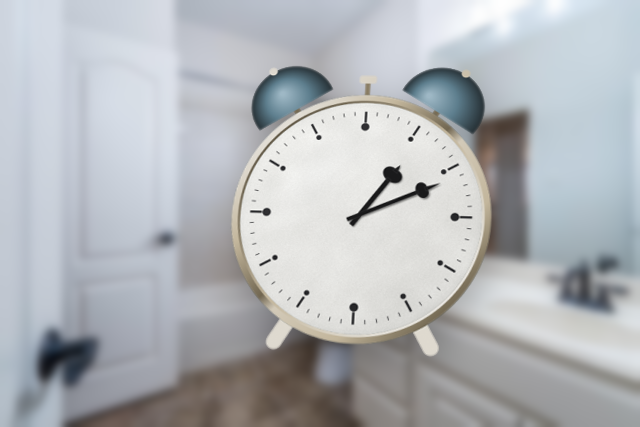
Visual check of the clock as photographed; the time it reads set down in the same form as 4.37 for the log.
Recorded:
1.11
